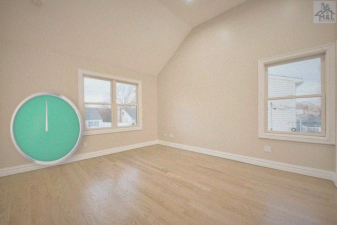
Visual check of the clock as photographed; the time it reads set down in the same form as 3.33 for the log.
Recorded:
12.00
